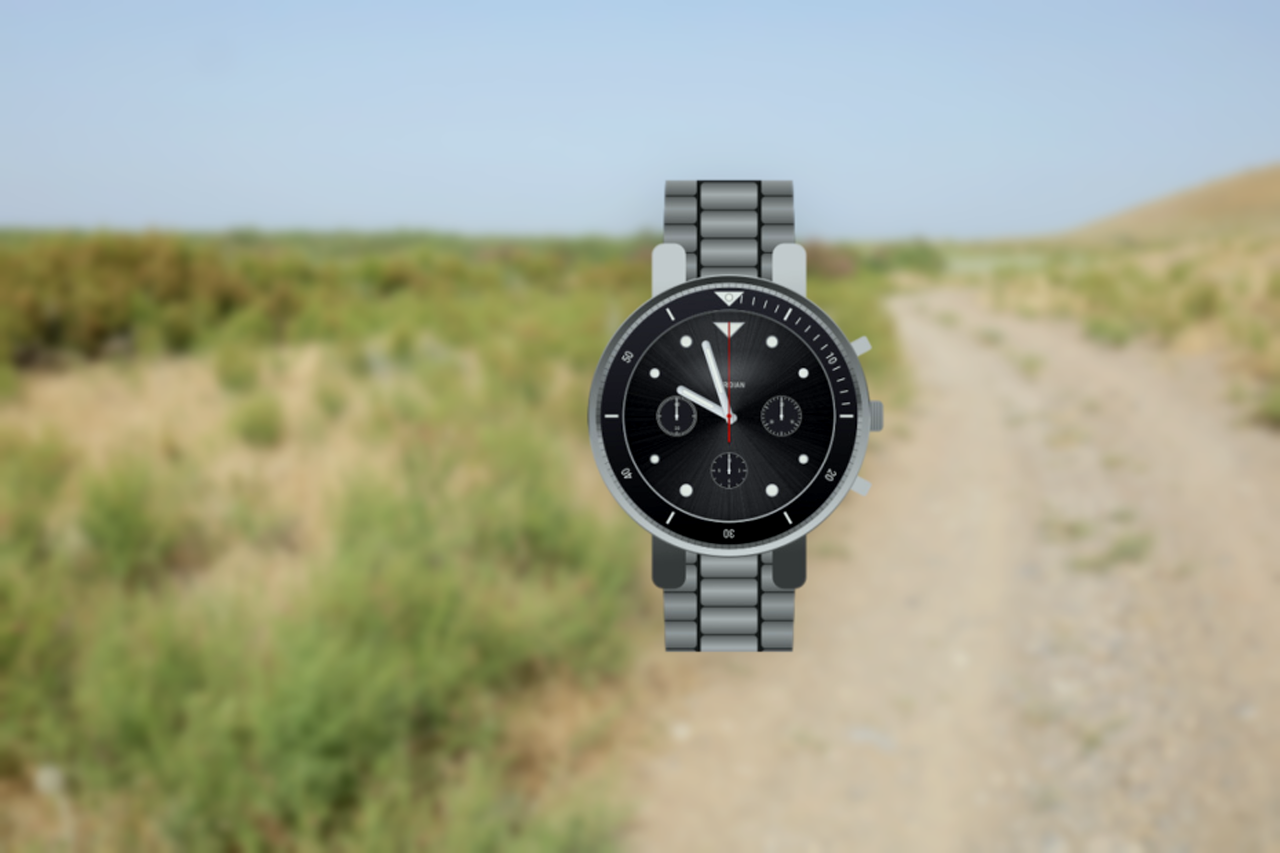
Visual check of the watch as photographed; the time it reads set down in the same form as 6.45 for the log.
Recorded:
9.57
